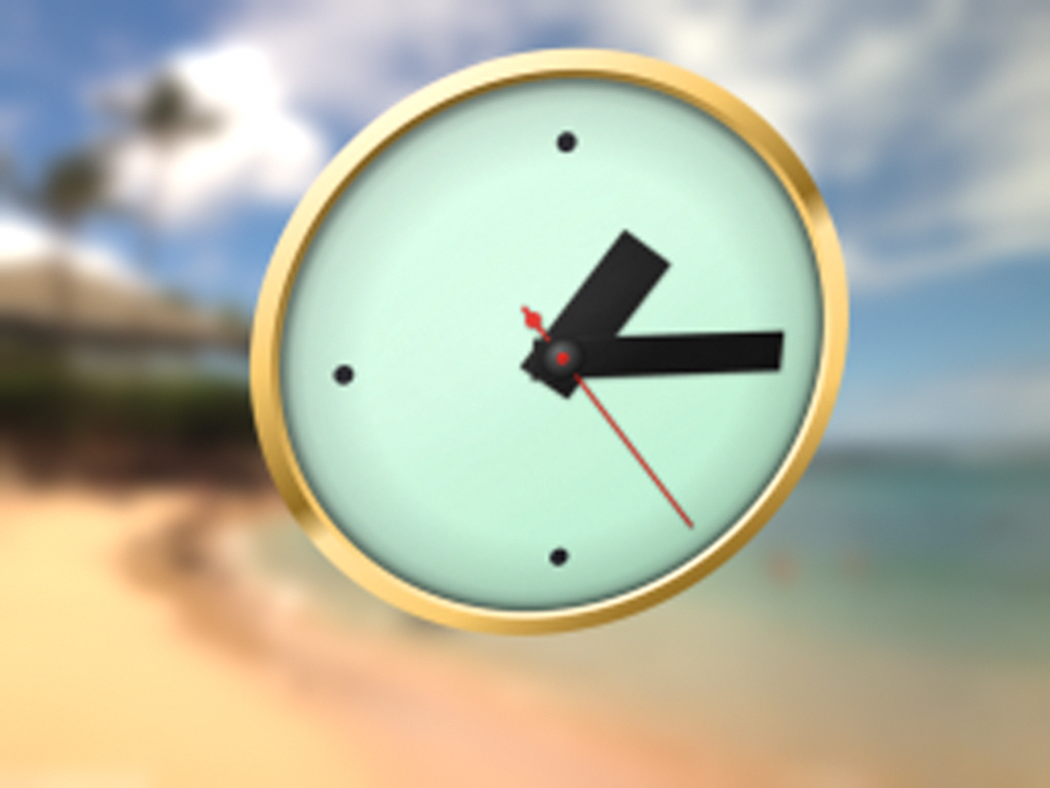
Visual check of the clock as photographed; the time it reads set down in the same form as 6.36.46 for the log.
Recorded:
1.15.24
